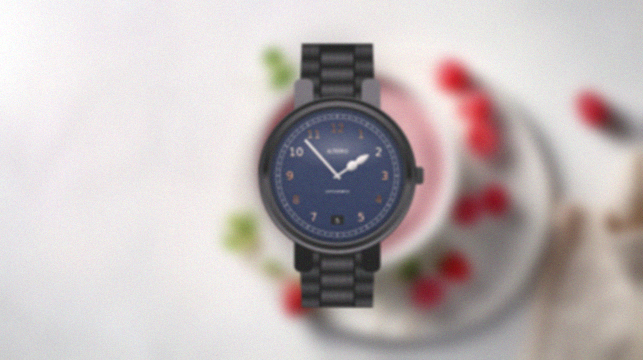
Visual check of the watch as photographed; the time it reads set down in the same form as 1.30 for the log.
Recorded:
1.53
